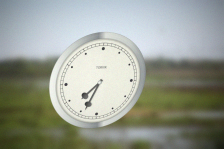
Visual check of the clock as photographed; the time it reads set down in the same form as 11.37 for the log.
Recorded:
7.34
